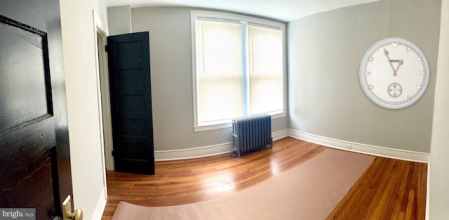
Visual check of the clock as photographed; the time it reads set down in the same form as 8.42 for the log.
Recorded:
12.56
